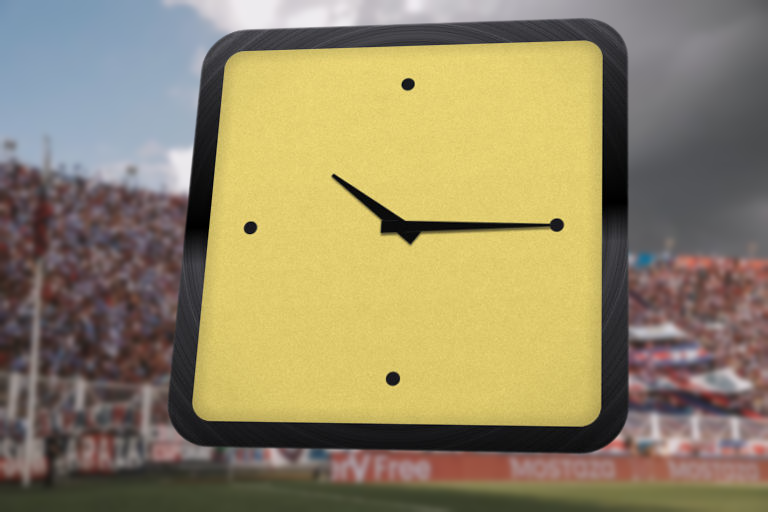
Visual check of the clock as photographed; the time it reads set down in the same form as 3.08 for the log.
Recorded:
10.15
